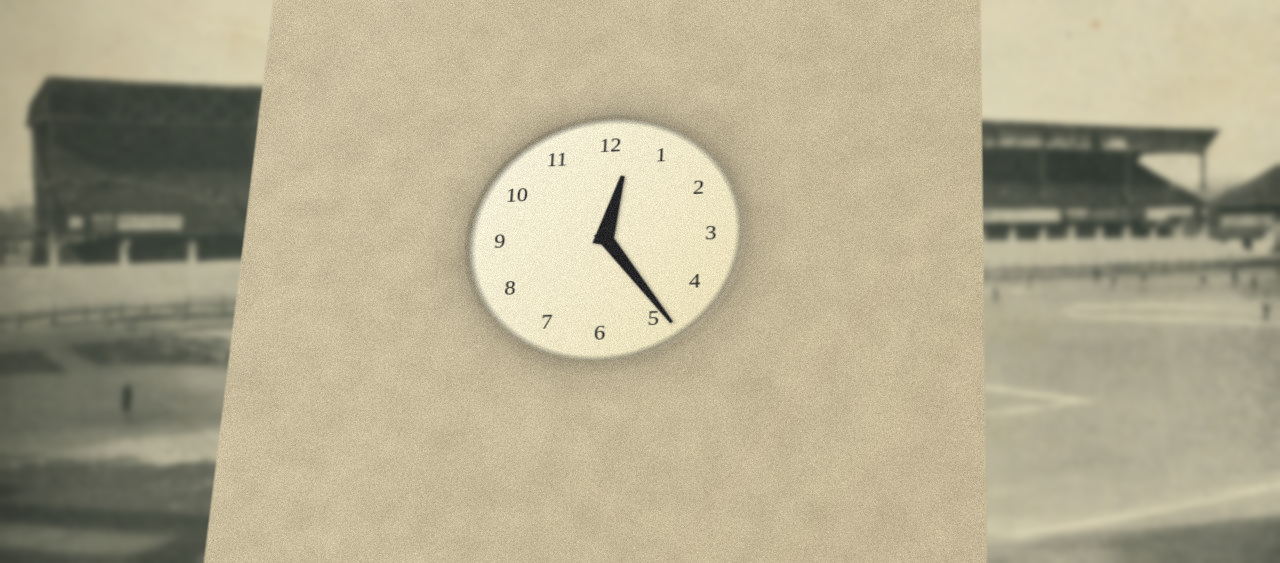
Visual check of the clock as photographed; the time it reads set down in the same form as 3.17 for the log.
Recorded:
12.24
